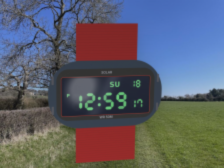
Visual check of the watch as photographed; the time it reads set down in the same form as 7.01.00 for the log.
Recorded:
12.59.17
